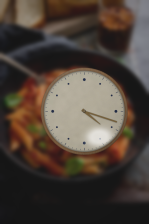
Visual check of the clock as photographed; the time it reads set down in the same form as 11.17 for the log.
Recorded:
4.18
